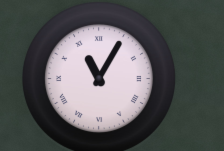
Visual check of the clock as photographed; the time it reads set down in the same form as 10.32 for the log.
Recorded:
11.05
